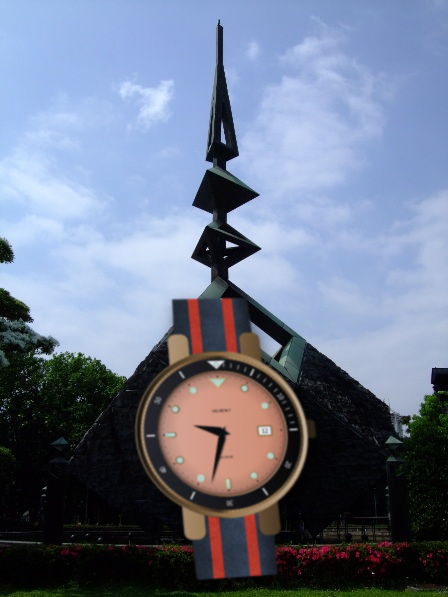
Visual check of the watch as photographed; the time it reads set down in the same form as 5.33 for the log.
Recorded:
9.33
